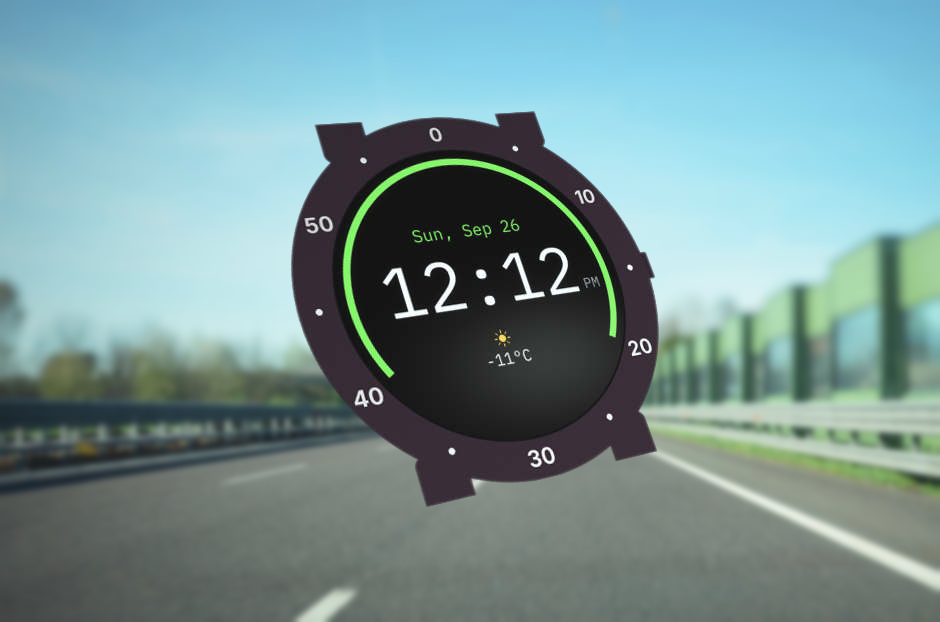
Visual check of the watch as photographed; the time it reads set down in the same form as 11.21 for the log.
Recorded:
12.12
